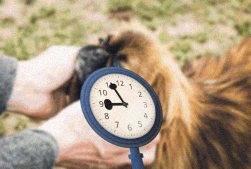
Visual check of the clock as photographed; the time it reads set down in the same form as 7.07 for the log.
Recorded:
8.56
